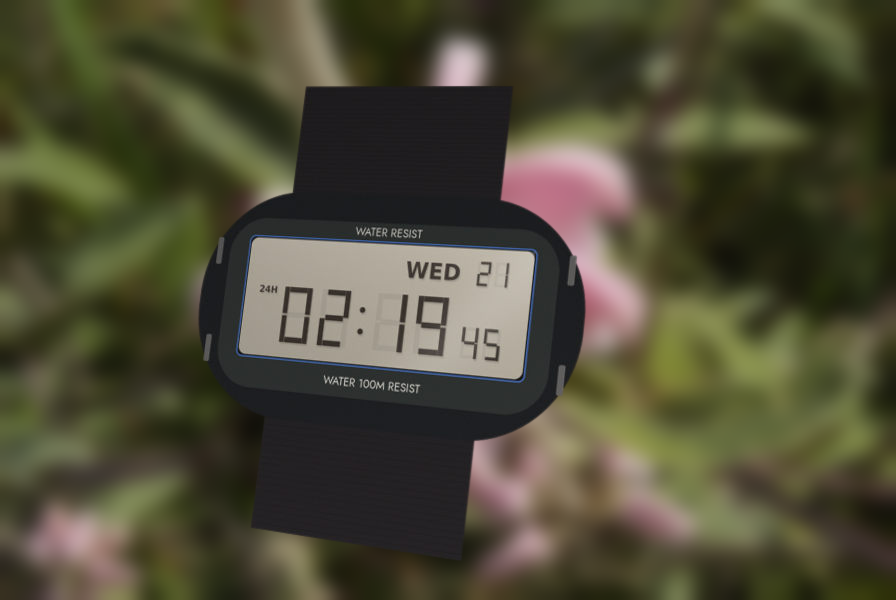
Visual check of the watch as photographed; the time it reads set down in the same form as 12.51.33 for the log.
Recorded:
2.19.45
